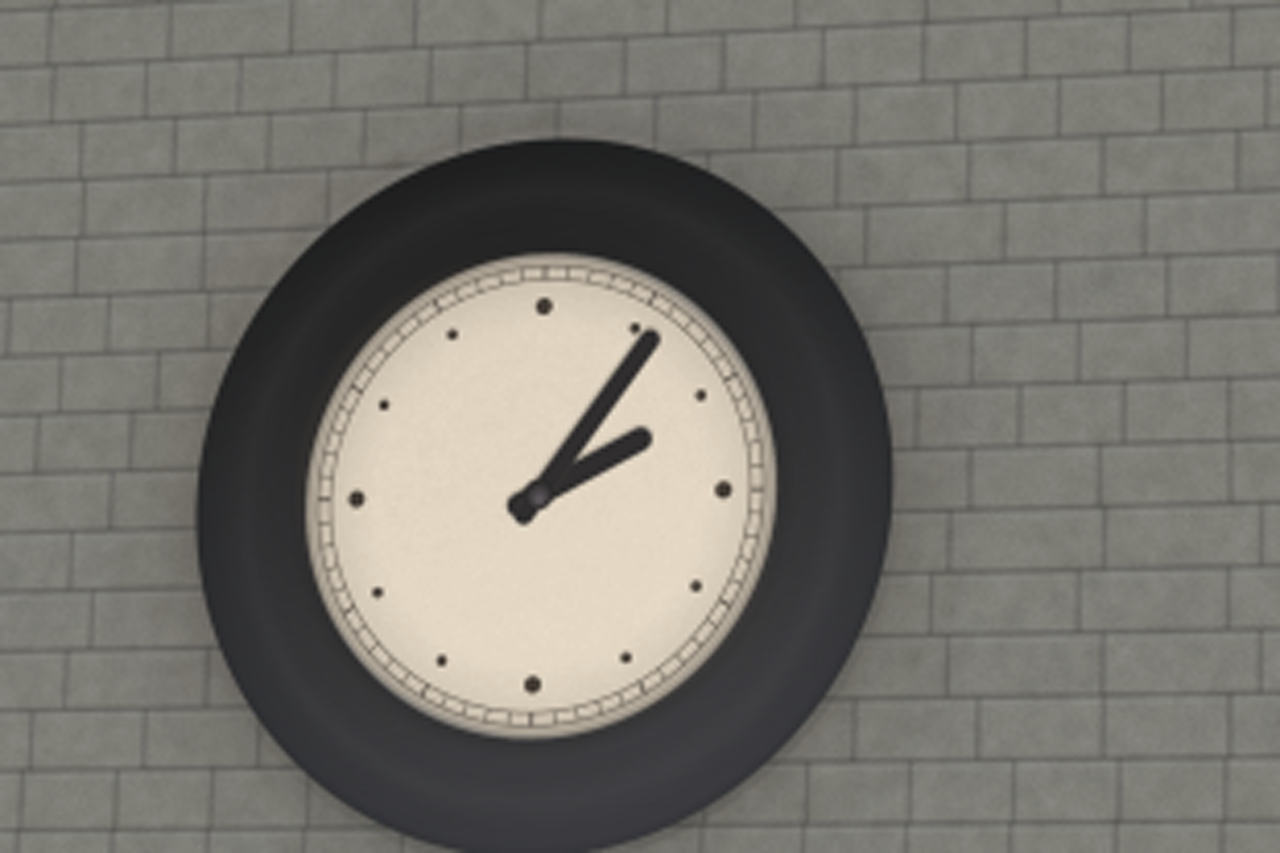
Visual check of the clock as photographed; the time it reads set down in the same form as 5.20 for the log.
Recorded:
2.06
